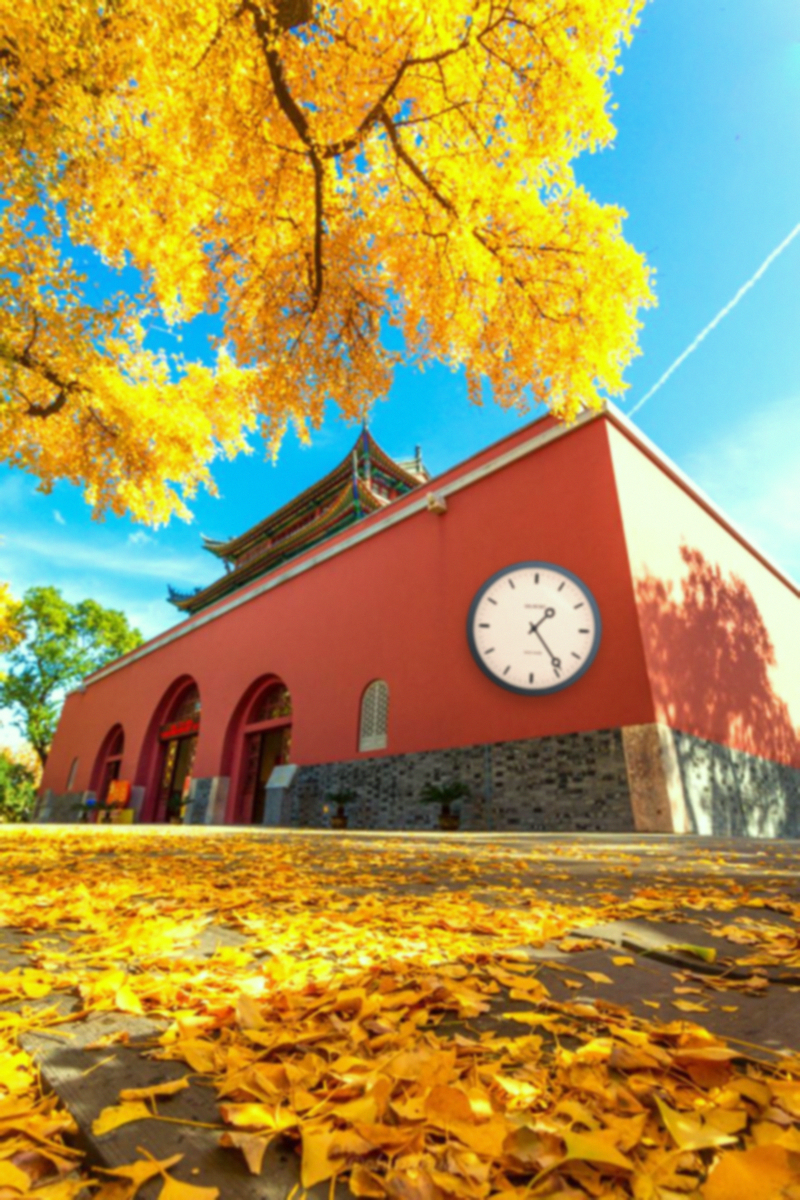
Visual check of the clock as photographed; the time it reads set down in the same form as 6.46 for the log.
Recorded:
1.24
